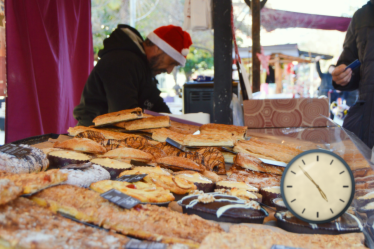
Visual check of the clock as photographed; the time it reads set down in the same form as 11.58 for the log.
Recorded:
4.53
